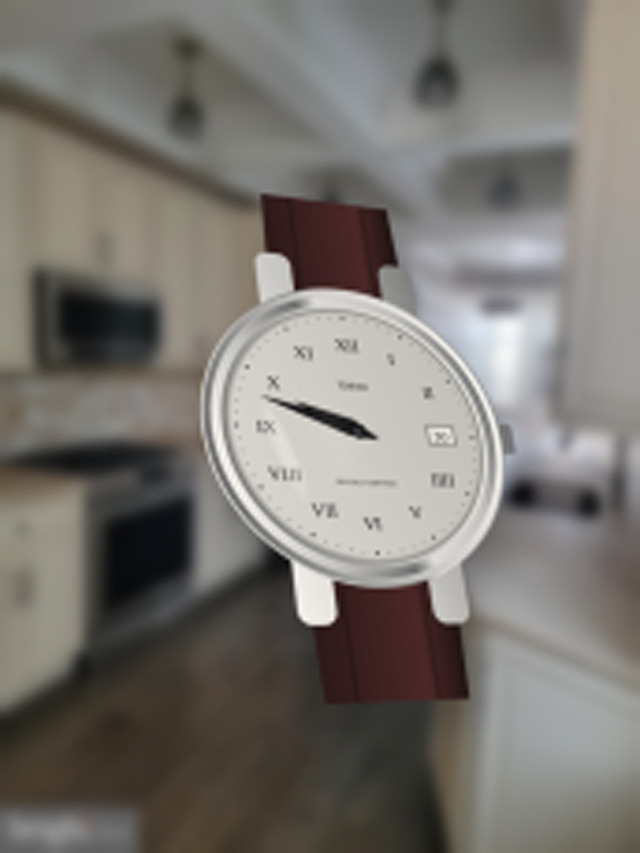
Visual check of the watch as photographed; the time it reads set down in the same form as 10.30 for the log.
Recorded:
9.48
